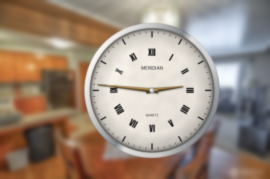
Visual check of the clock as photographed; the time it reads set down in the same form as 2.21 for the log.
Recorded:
2.46
